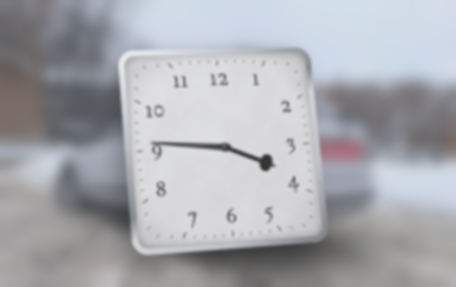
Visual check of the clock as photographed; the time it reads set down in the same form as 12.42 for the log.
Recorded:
3.46
